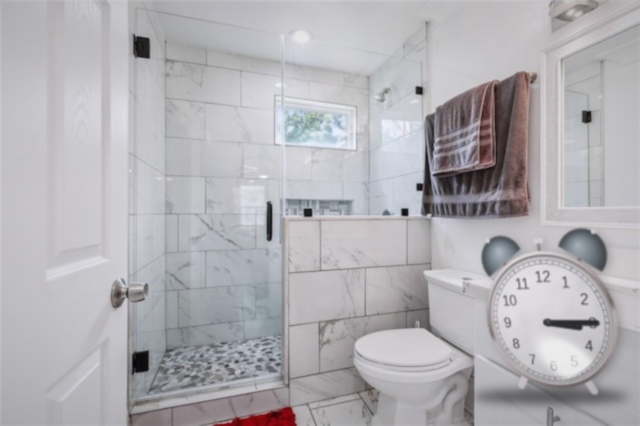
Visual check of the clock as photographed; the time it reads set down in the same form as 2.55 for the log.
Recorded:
3.15
